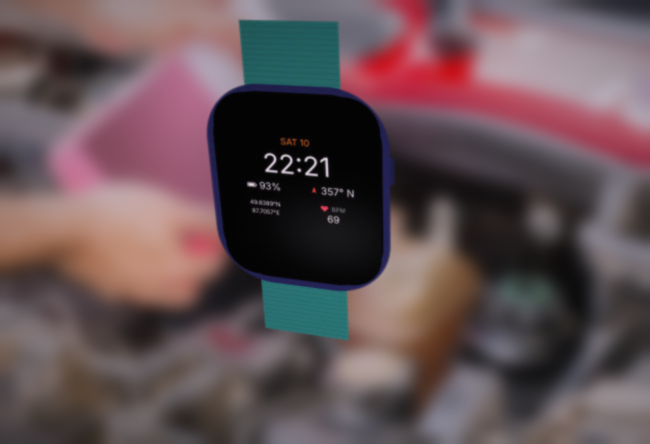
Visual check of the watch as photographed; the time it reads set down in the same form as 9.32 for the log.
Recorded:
22.21
